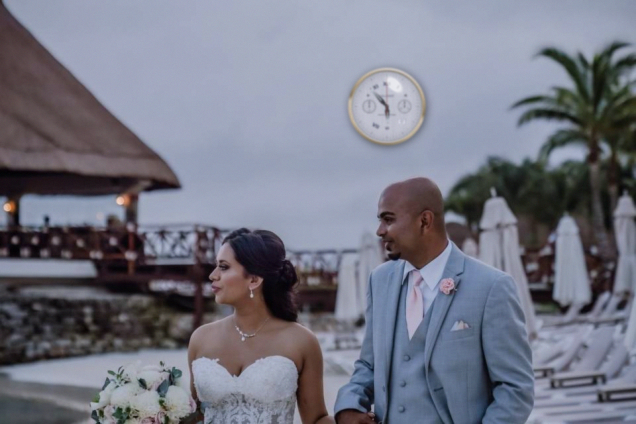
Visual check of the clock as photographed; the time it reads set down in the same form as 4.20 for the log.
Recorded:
5.53
